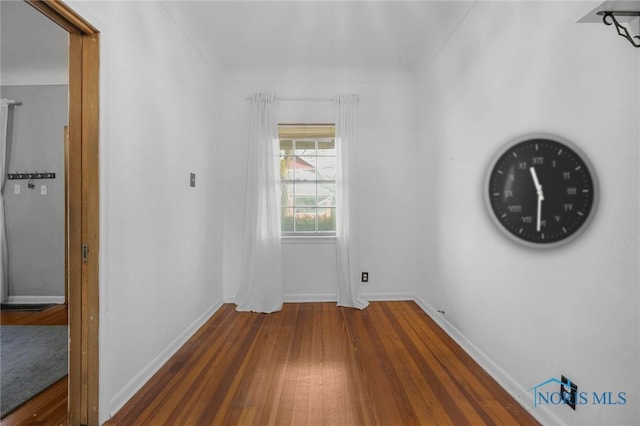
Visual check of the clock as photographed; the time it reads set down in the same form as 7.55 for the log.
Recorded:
11.31
